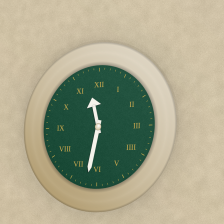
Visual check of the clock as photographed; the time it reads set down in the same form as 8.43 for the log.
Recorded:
11.32
